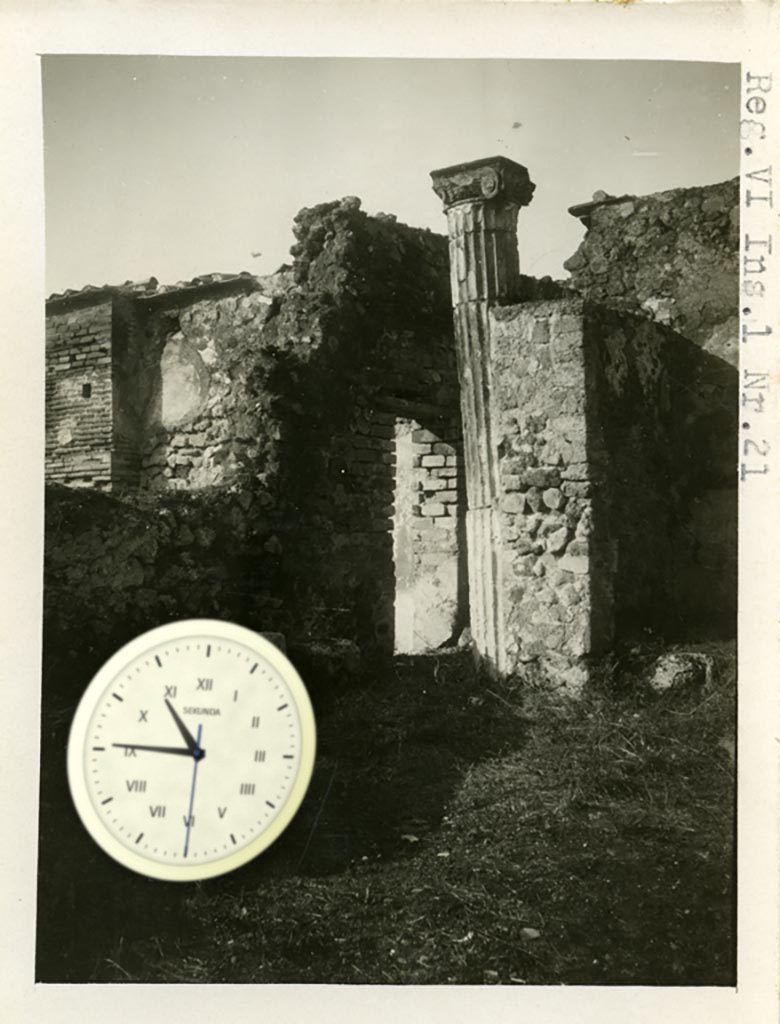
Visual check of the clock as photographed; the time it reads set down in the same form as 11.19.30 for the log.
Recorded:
10.45.30
